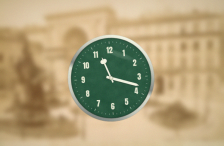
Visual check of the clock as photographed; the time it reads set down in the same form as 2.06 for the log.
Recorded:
11.18
